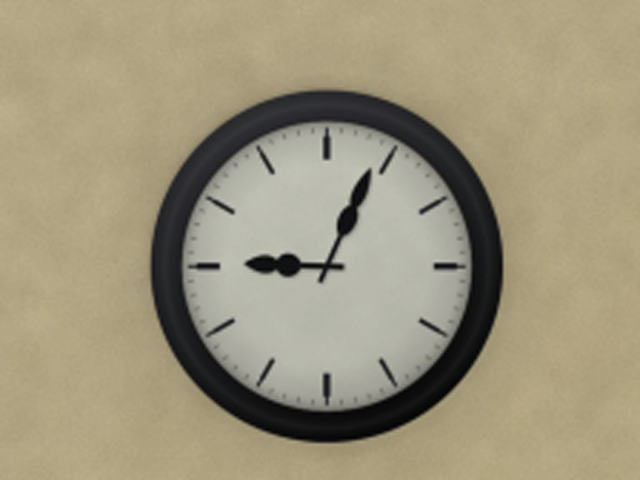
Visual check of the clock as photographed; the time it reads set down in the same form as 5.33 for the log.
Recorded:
9.04
